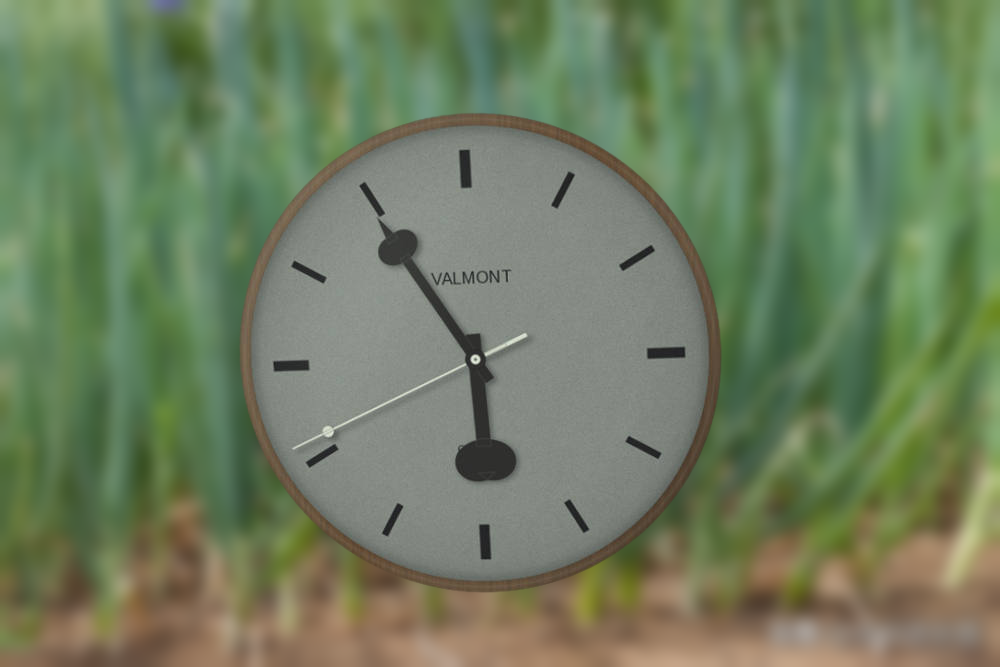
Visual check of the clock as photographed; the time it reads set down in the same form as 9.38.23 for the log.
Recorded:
5.54.41
